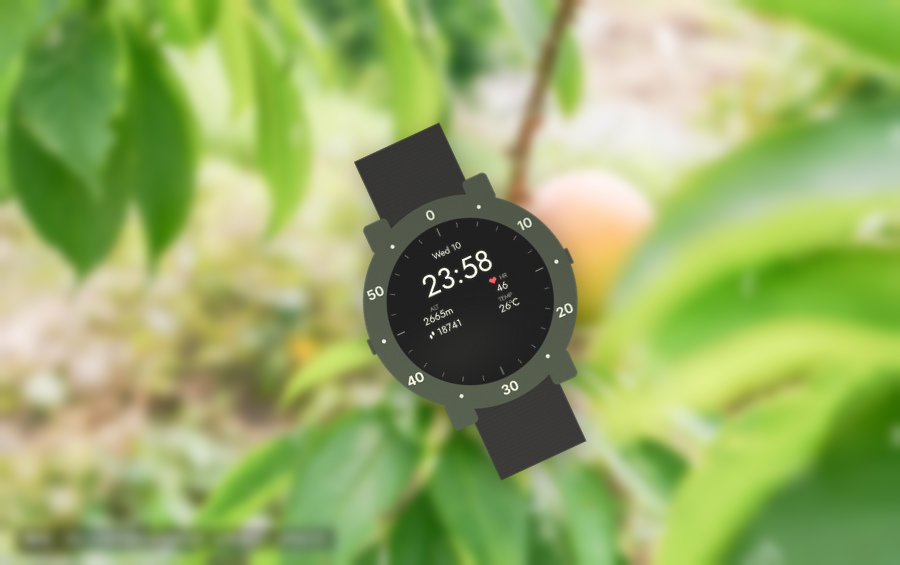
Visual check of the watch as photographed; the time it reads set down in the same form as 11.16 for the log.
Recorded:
23.58
